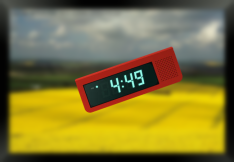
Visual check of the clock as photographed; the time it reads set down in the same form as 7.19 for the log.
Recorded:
4.49
